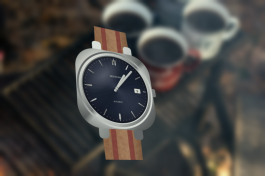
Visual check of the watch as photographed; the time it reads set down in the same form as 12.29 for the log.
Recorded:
1.07
